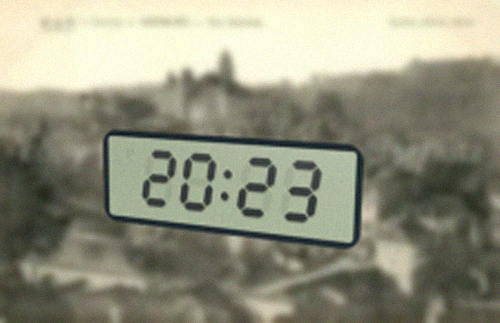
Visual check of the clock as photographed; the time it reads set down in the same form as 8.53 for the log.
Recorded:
20.23
